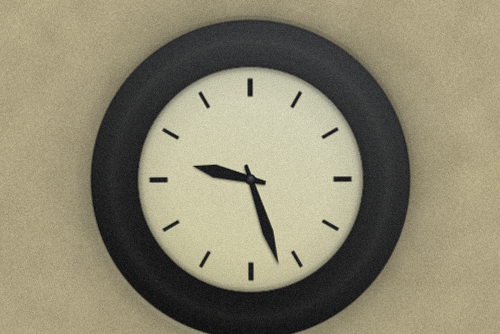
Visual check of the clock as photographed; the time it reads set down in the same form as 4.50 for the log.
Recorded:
9.27
